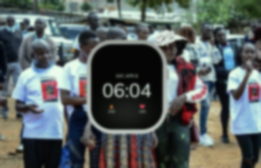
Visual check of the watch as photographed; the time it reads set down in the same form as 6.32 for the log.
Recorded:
6.04
